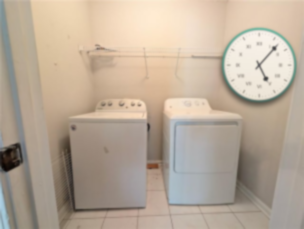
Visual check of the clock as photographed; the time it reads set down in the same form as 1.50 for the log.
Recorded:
5.07
